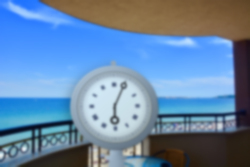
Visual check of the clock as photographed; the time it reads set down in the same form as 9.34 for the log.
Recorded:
6.04
